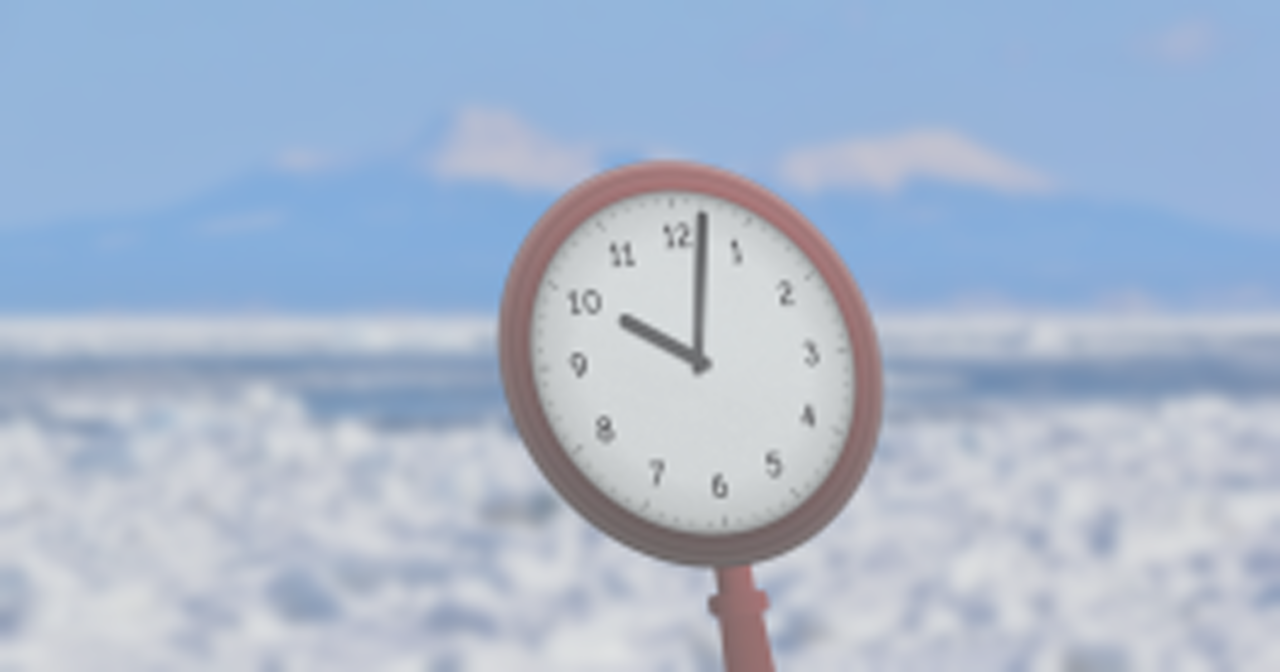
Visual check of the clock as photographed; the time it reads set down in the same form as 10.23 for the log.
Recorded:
10.02
